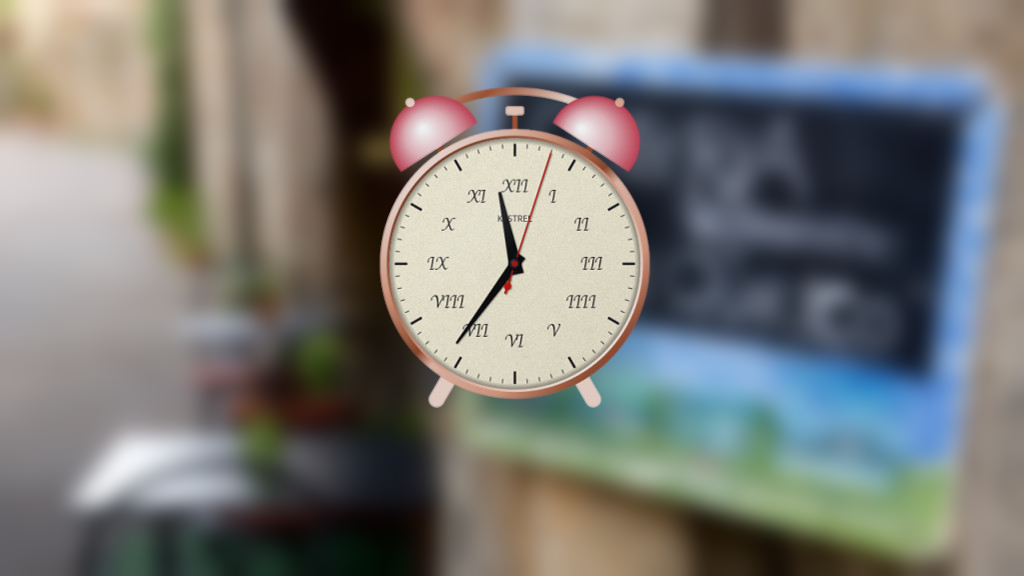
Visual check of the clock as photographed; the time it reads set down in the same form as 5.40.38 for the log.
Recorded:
11.36.03
